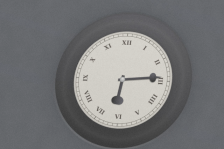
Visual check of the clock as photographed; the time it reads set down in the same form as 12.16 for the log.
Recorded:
6.14
